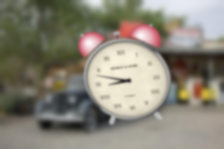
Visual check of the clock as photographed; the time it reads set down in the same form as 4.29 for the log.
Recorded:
8.48
